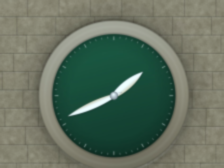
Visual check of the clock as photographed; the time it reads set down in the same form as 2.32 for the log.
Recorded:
1.41
